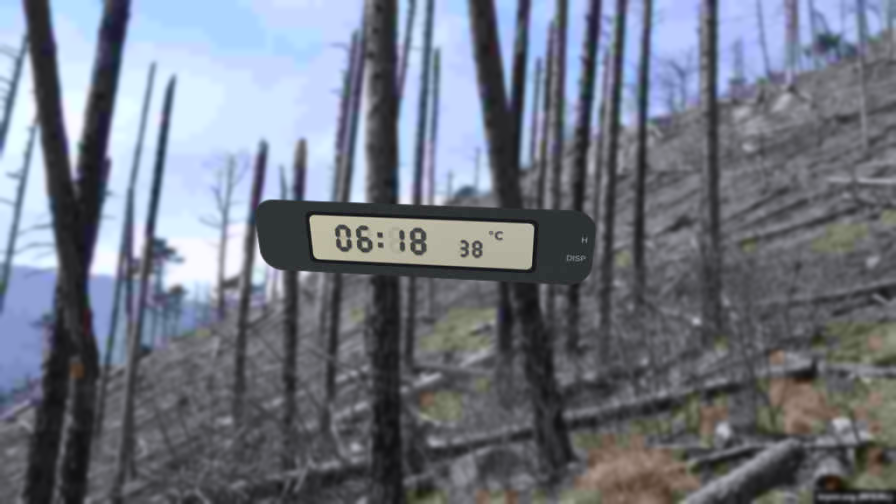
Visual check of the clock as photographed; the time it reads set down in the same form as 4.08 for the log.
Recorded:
6.18
